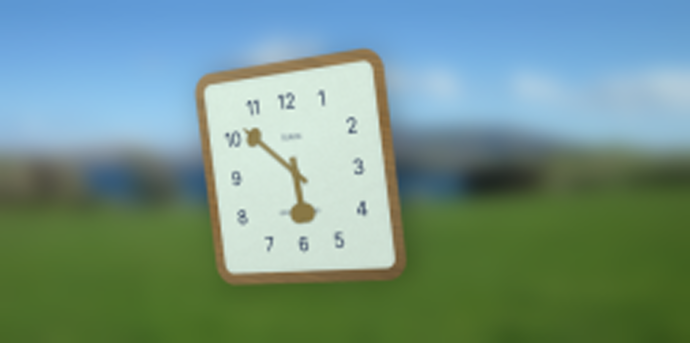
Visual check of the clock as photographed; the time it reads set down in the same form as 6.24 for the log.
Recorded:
5.52
